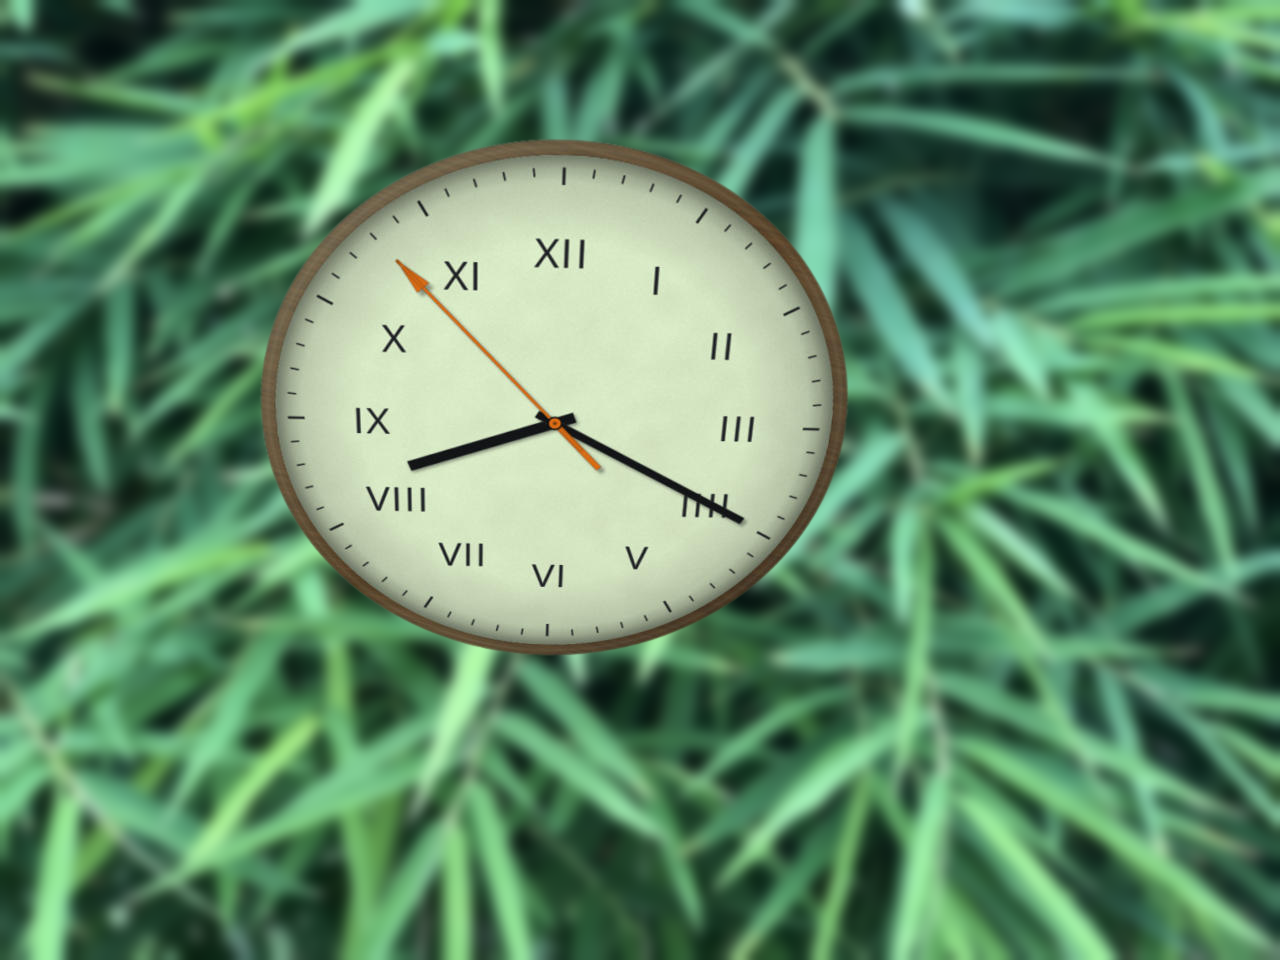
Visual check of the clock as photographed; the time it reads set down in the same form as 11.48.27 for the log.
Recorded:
8.19.53
